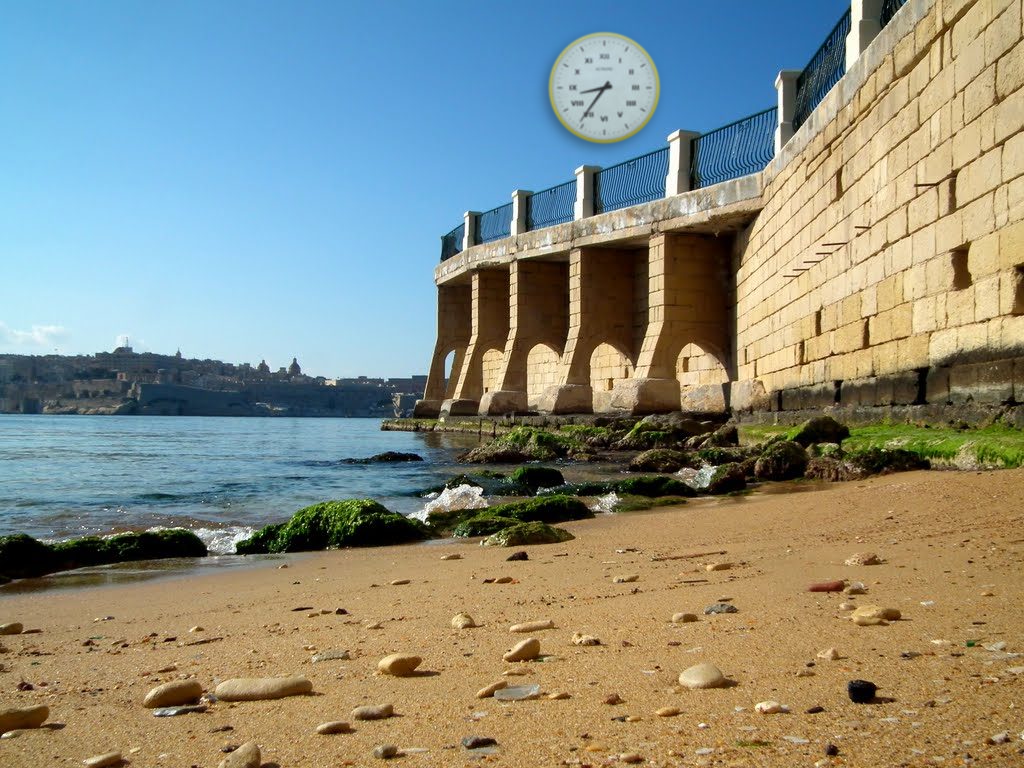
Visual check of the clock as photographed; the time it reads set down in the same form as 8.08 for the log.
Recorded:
8.36
